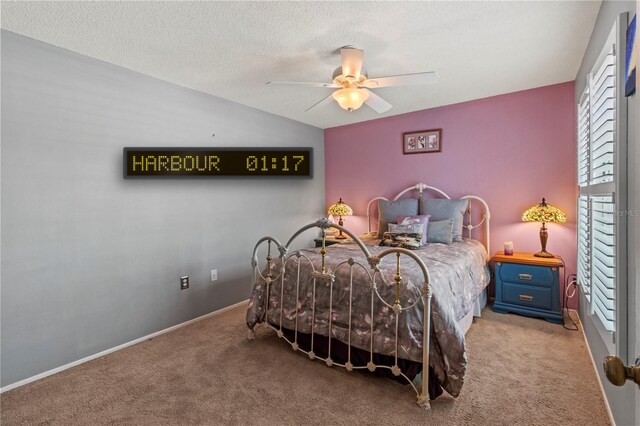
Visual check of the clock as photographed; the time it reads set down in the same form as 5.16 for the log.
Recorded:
1.17
